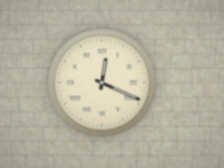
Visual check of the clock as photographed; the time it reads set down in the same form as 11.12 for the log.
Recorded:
12.19
